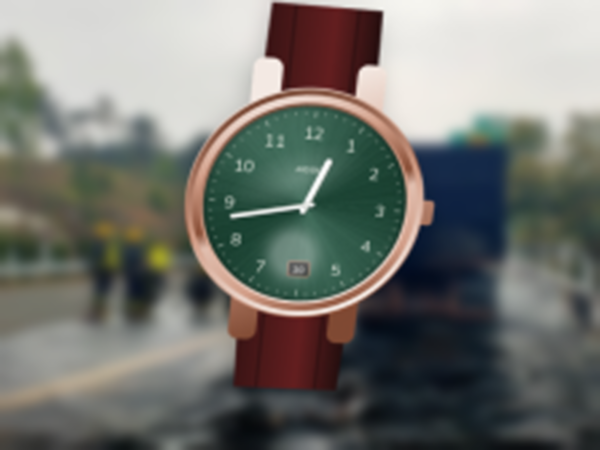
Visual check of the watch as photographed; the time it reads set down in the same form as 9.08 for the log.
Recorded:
12.43
